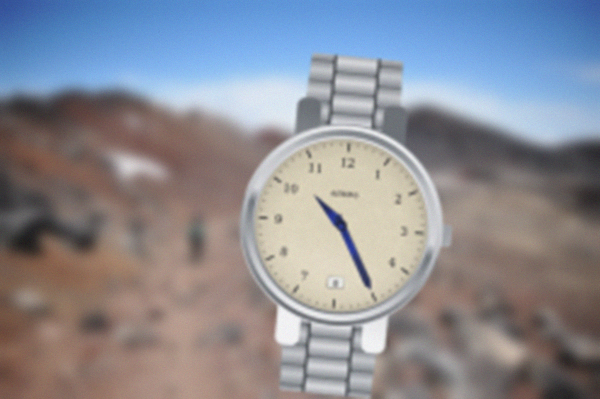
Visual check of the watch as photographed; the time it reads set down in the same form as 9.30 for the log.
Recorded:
10.25
